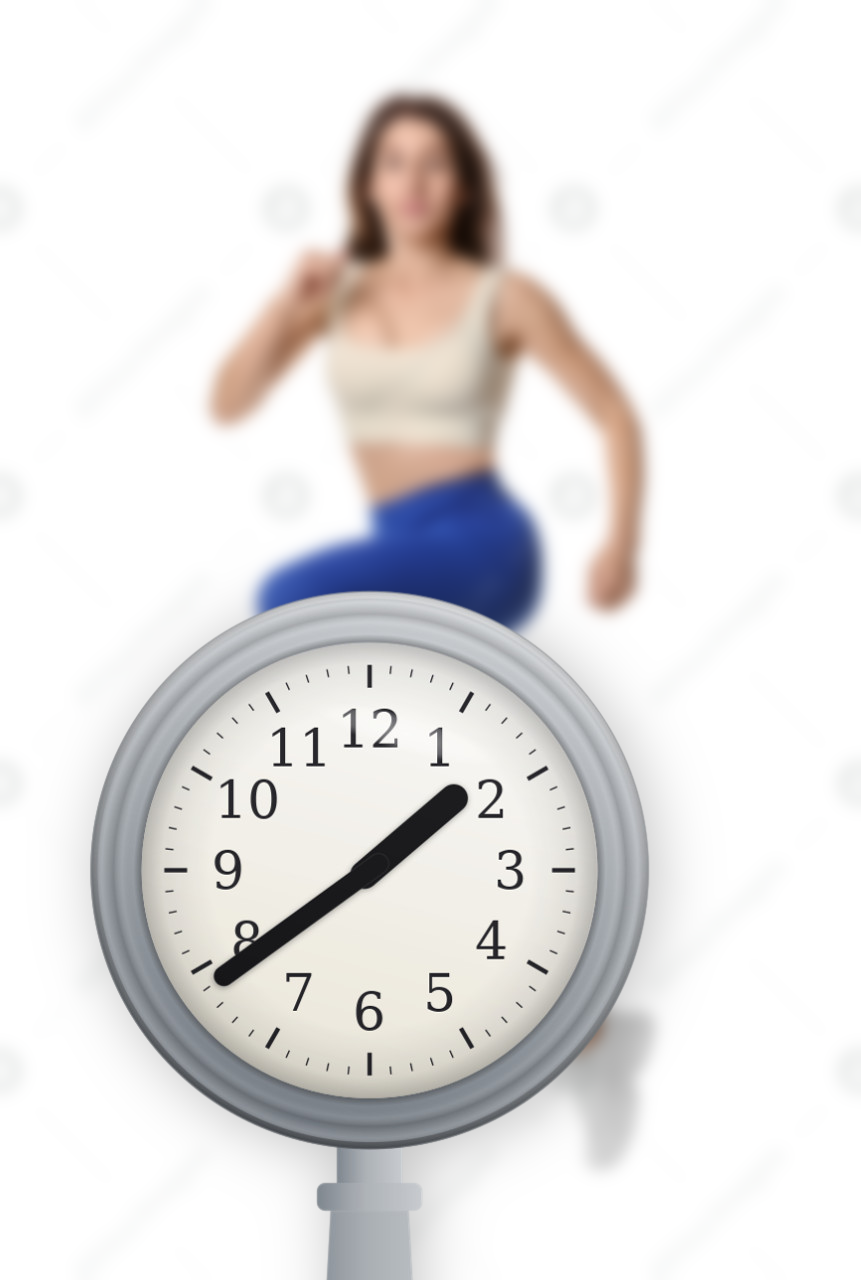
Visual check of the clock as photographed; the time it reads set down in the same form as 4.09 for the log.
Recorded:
1.39
